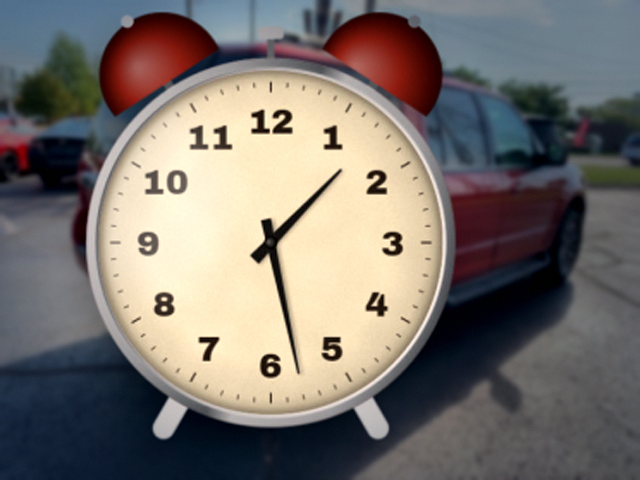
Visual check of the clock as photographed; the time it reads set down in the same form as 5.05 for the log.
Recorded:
1.28
